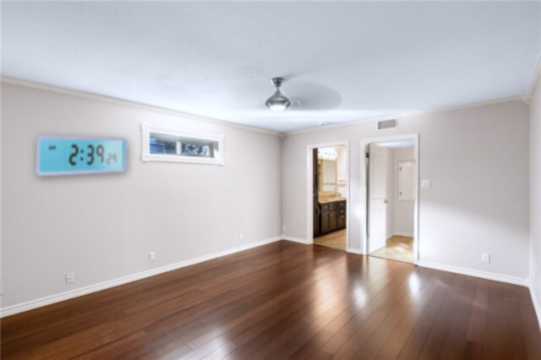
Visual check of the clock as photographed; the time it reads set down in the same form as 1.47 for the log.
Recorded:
2.39
